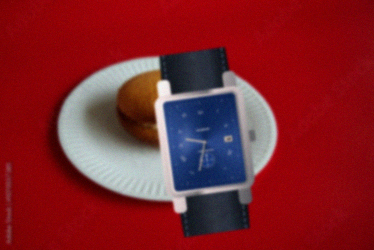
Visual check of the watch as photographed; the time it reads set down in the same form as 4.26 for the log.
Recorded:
9.33
